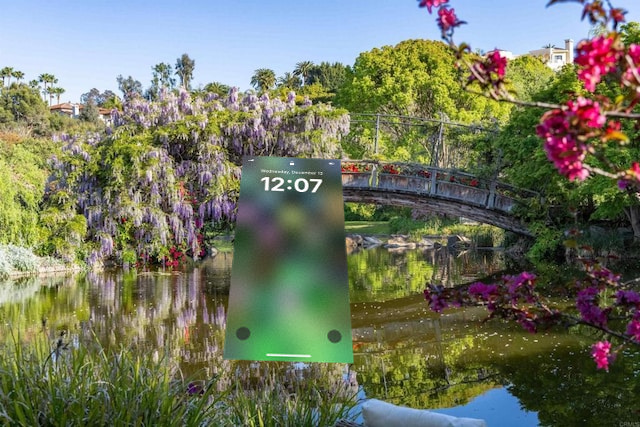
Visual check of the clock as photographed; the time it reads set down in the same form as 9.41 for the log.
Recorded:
12.07
